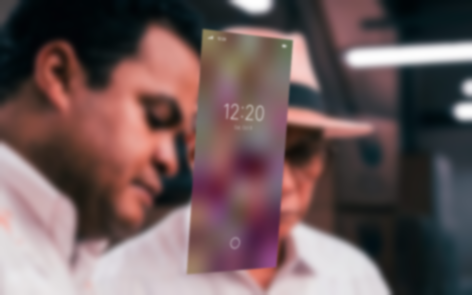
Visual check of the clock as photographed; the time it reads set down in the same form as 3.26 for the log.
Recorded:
12.20
